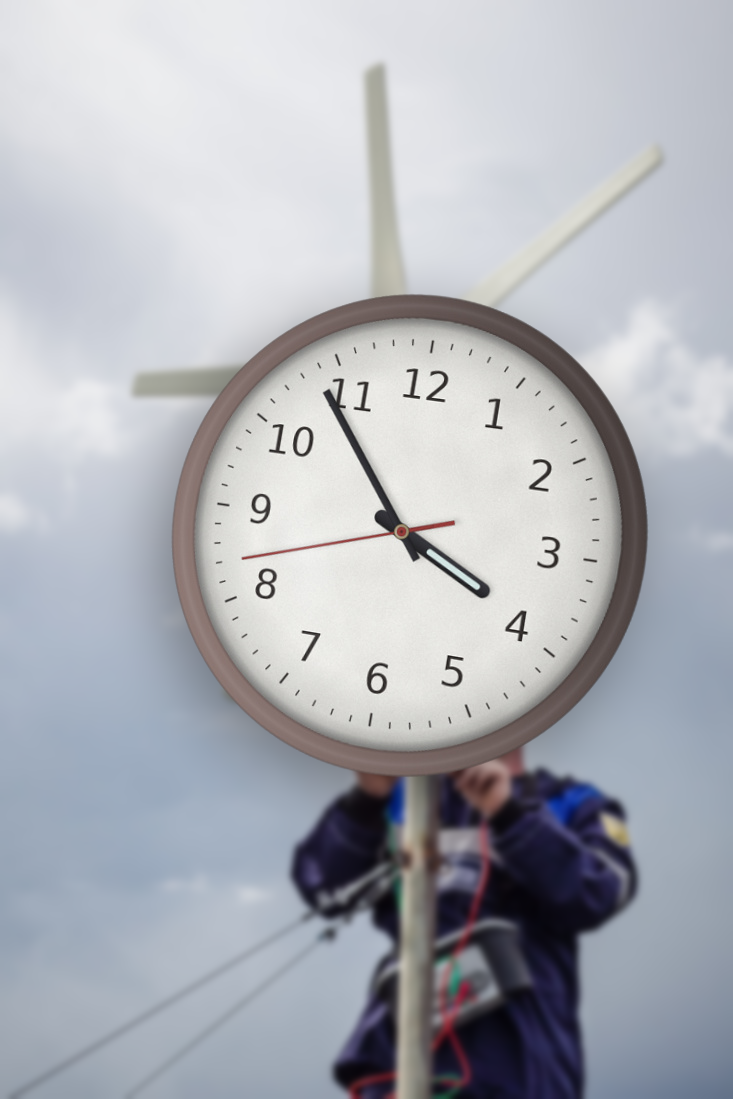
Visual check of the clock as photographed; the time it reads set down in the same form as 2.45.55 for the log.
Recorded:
3.53.42
